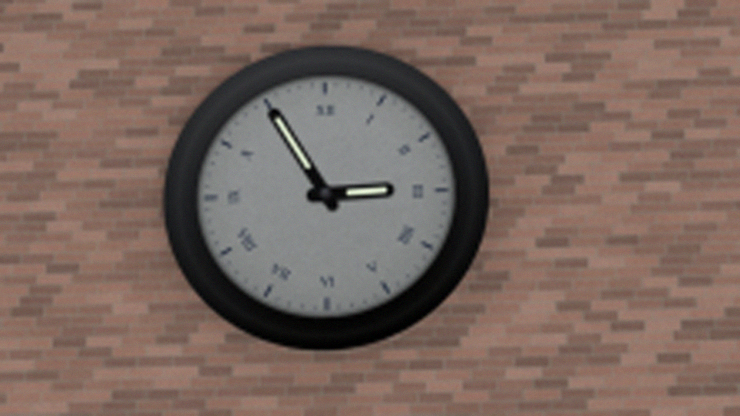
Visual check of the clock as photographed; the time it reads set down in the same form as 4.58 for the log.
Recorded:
2.55
